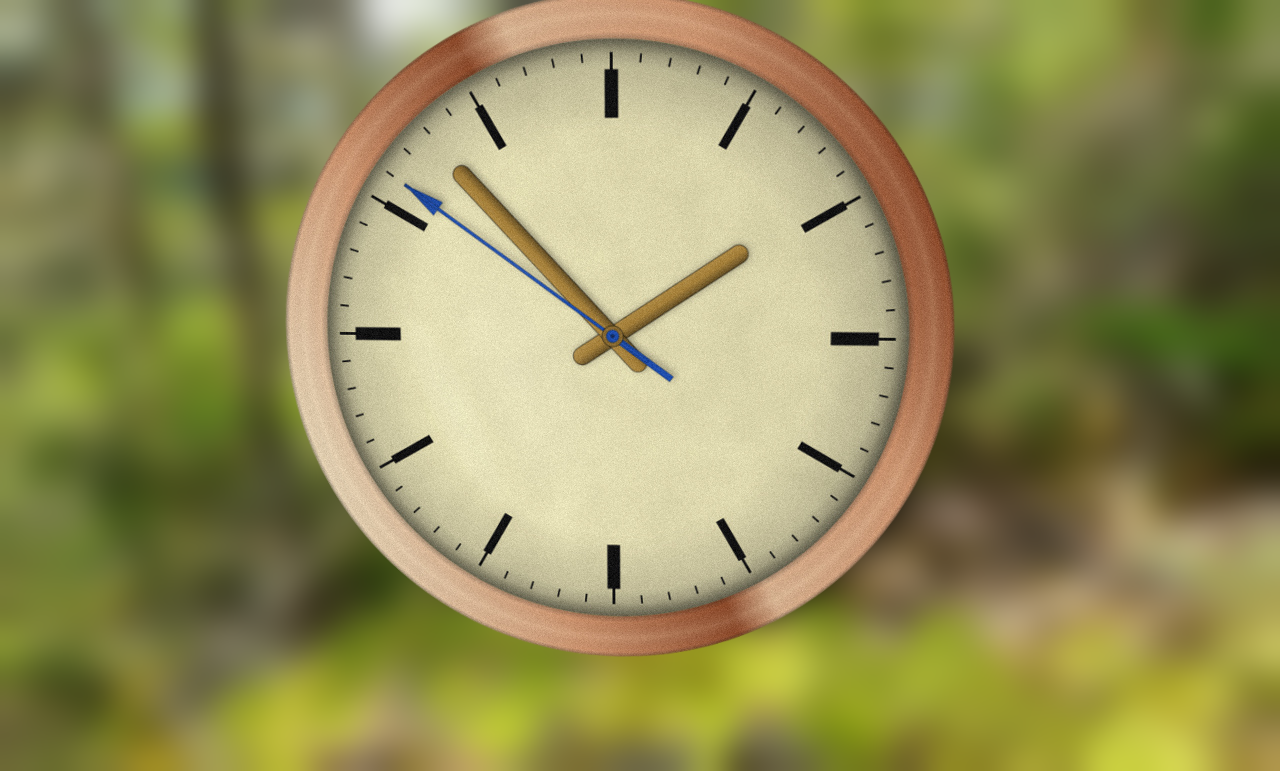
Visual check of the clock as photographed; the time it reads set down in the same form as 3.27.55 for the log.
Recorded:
1.52.51
